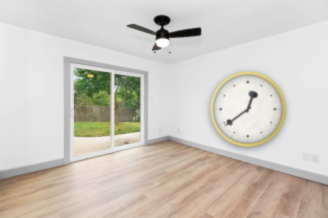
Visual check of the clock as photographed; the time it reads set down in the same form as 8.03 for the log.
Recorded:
12.39
